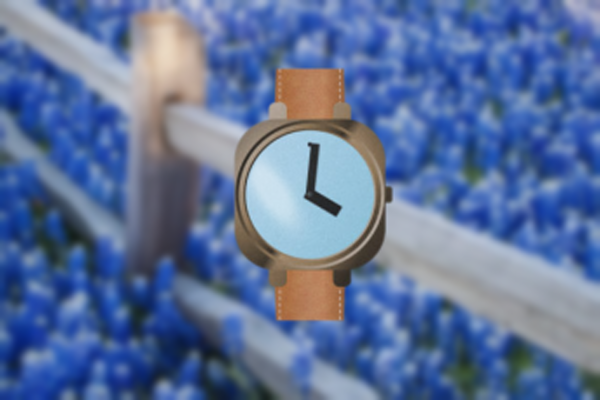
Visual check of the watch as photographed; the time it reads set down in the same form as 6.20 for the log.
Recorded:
4.01
